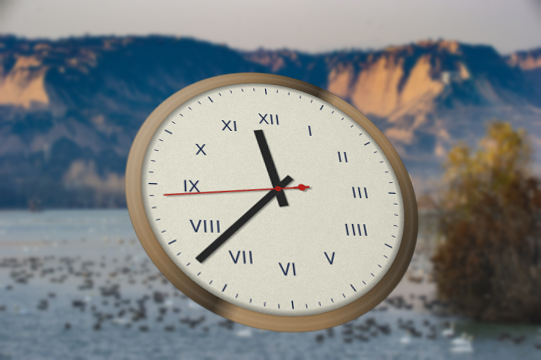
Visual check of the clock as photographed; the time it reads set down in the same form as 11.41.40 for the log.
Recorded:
11.37.44
